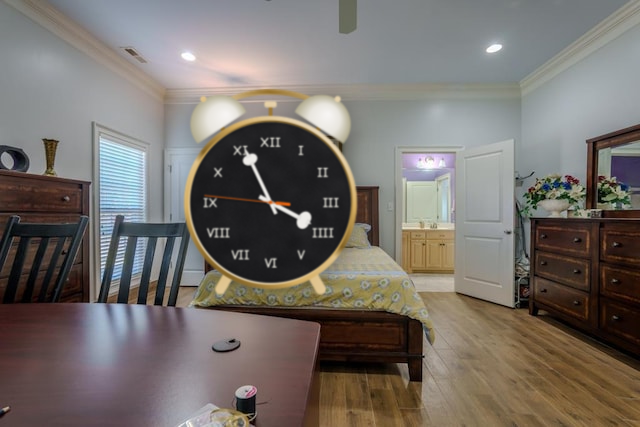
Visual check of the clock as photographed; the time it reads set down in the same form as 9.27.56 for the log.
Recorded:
3.55.46
